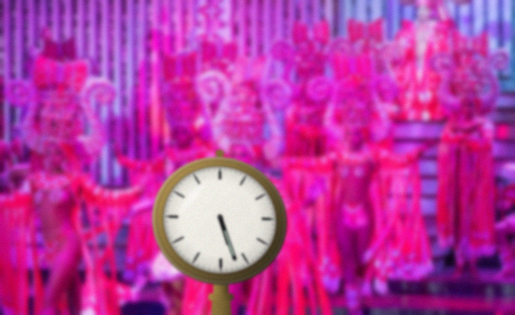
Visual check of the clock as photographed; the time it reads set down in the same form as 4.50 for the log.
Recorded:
5.27
